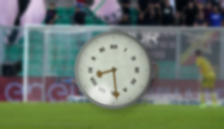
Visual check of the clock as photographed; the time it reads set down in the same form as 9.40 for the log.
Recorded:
8.29
